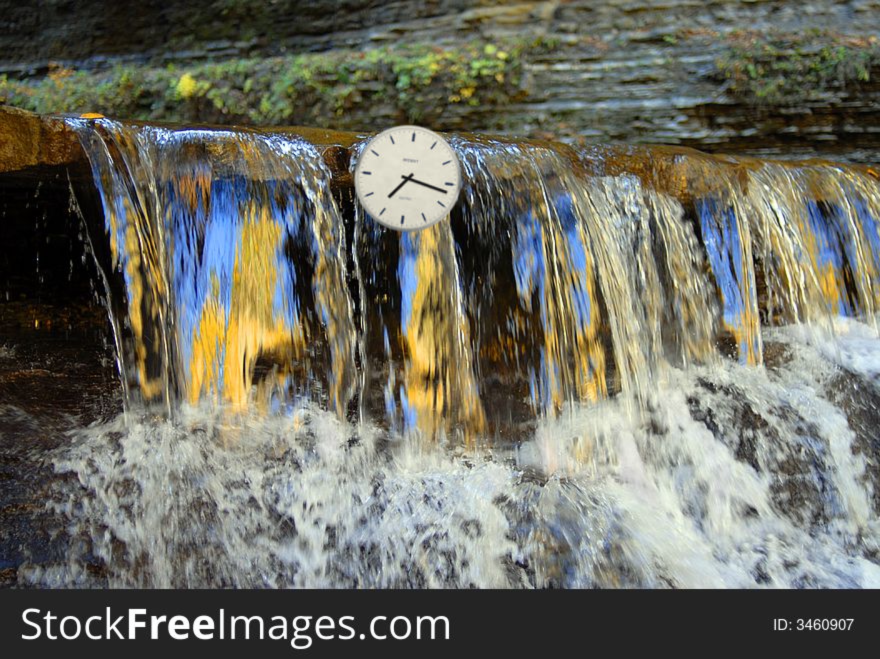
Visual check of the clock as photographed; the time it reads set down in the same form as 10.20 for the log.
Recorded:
7.17
